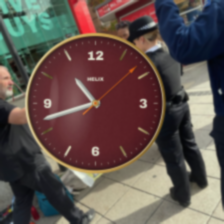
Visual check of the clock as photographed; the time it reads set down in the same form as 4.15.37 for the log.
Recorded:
10.42.08
